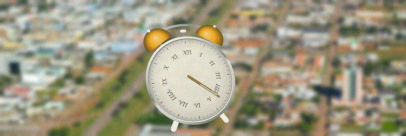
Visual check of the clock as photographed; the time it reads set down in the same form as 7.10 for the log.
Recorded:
4.22
